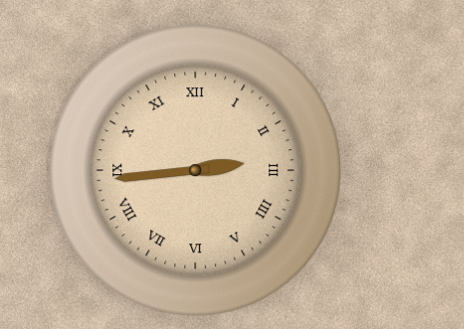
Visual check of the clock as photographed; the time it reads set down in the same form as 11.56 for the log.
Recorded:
2.44
